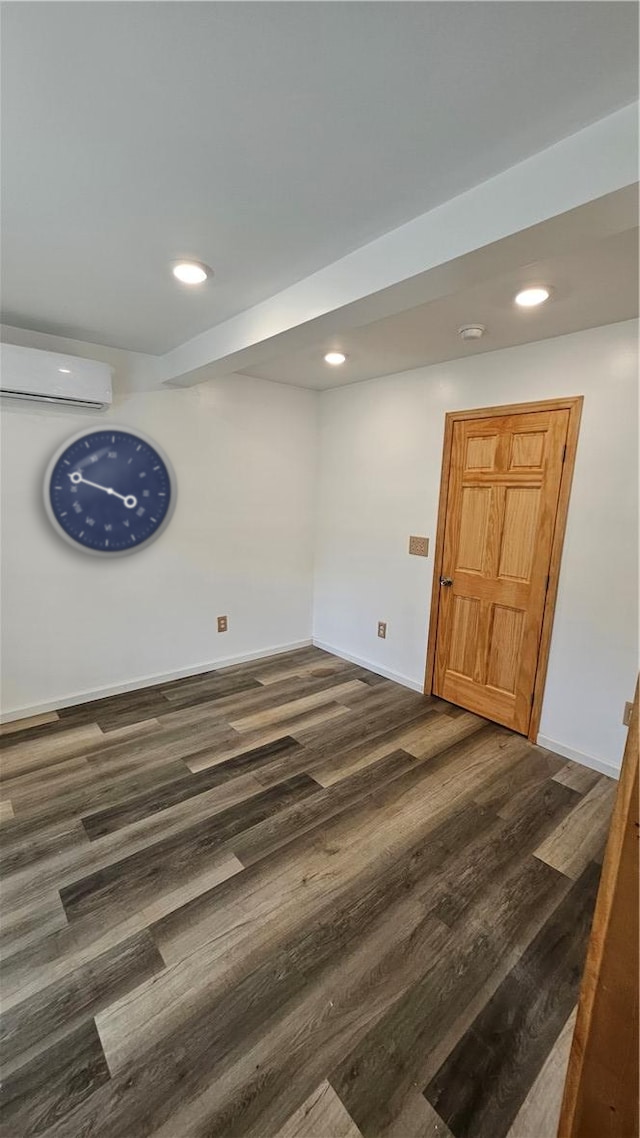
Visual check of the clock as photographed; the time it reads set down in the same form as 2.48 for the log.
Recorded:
3.48
